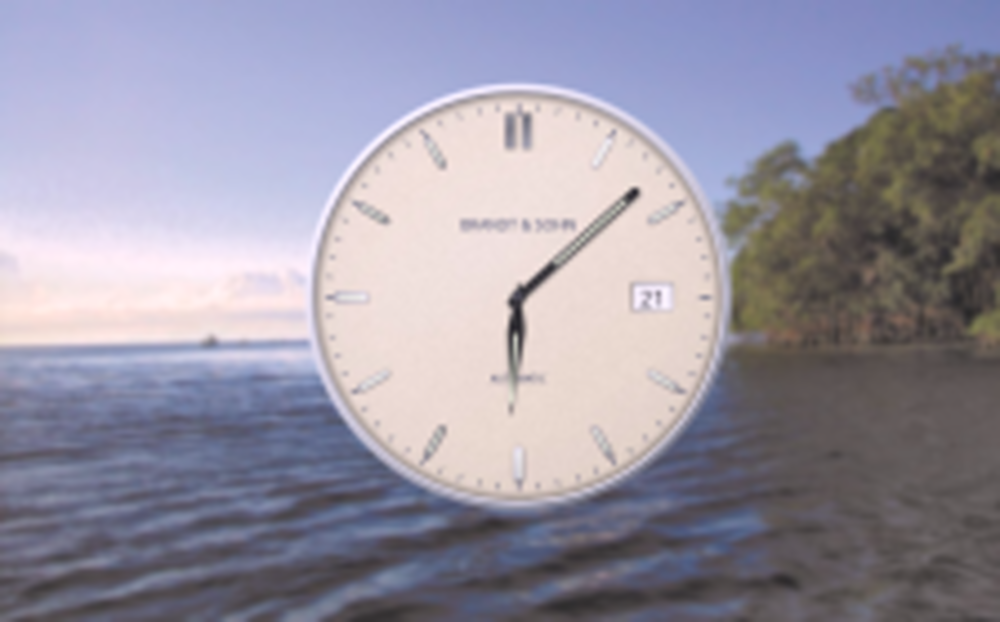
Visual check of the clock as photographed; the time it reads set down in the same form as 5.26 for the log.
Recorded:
6.08
